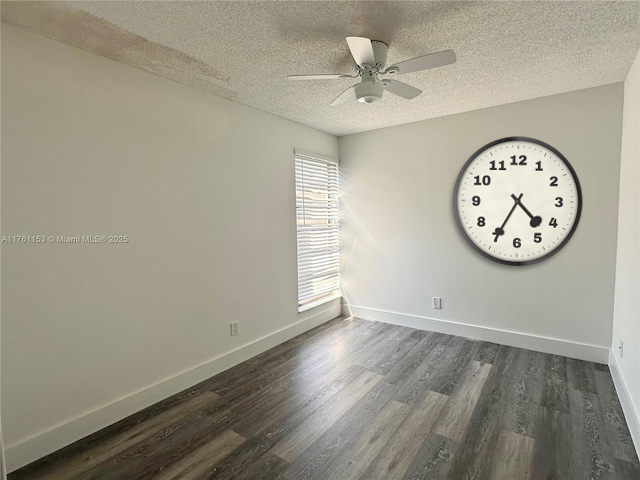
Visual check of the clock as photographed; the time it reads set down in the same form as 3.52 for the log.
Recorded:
4.35
